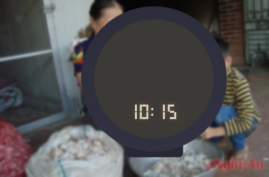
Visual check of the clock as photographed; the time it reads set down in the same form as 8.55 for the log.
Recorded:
10.15
